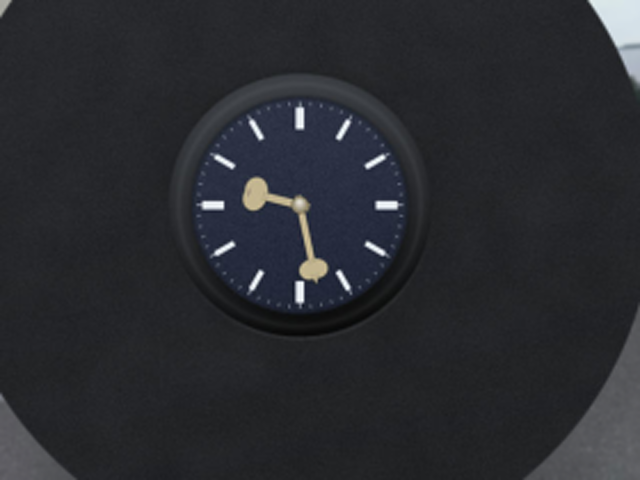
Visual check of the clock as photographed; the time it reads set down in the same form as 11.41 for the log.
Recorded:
9.28
